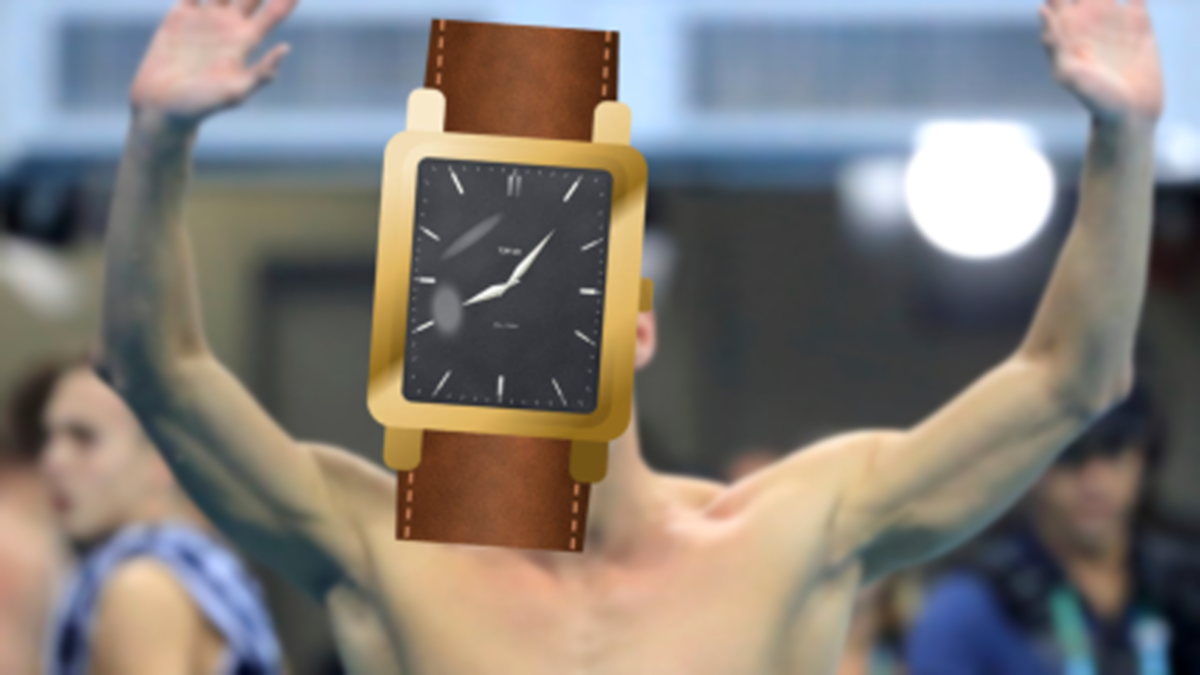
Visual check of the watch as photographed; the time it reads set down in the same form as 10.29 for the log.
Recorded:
8.06
